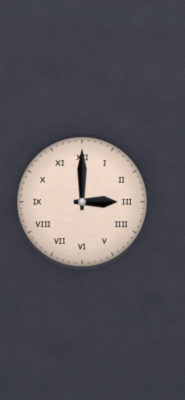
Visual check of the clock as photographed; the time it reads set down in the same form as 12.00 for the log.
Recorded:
3.00
